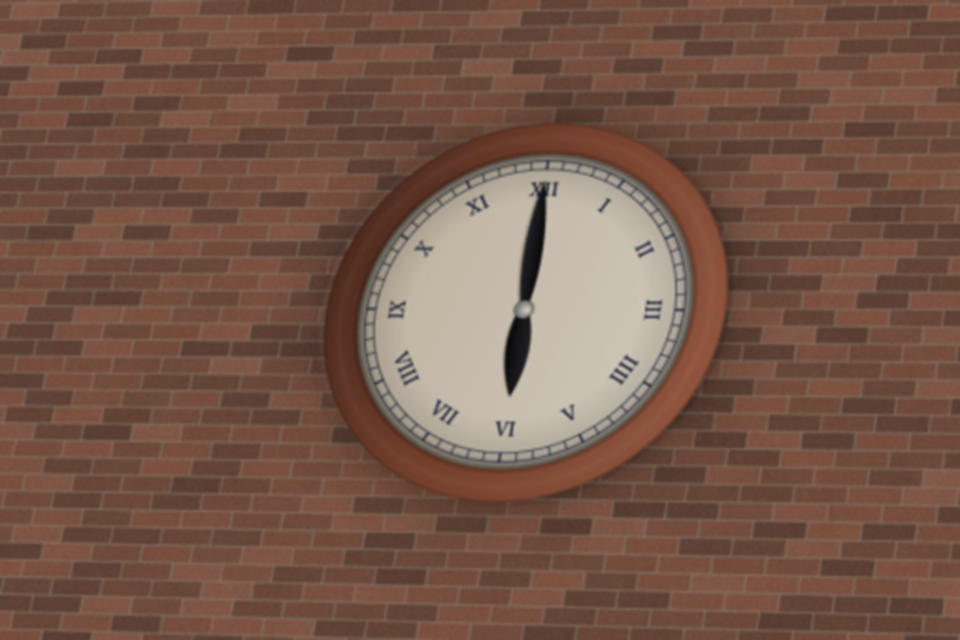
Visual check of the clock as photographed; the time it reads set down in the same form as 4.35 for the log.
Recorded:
6.00
